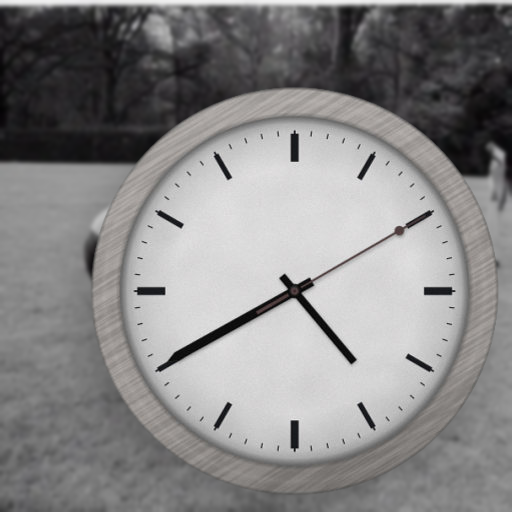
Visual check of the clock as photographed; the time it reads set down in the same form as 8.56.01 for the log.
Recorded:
4.40.10
